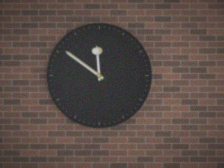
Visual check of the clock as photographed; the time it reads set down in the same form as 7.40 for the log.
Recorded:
11.51
